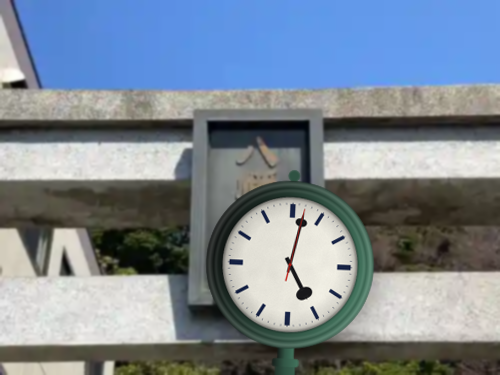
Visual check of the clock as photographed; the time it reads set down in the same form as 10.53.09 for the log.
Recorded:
5.02.02
